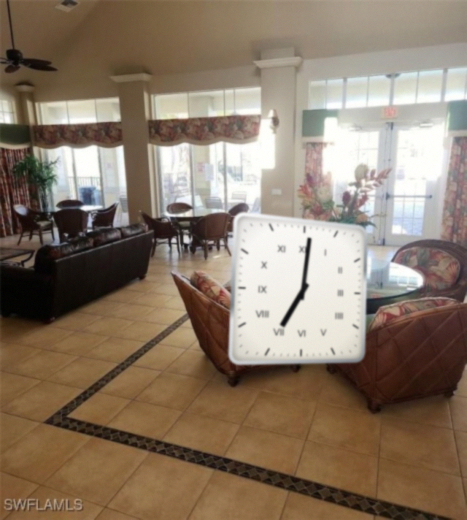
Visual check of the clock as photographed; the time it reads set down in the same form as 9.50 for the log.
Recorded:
7.01
